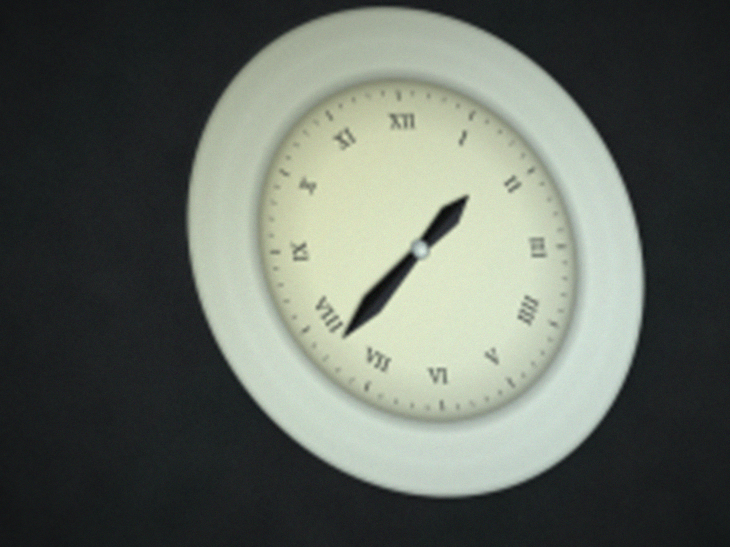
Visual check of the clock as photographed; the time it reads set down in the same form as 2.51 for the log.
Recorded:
1.38
